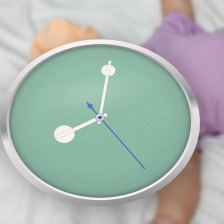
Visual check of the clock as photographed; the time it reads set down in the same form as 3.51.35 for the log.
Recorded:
8.01.24
